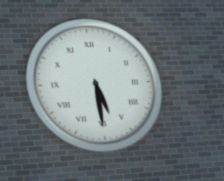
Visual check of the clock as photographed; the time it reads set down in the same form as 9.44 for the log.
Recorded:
5.30
